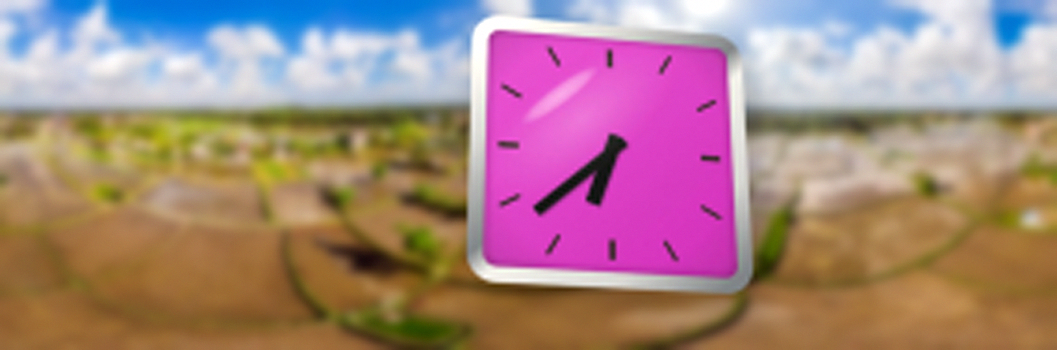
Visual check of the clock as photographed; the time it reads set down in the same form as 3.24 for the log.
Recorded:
6.38
